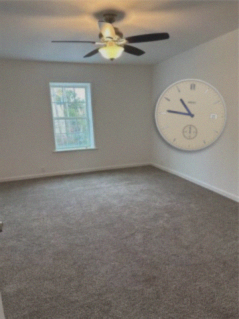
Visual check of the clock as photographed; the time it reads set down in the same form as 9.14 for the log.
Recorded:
10.46
